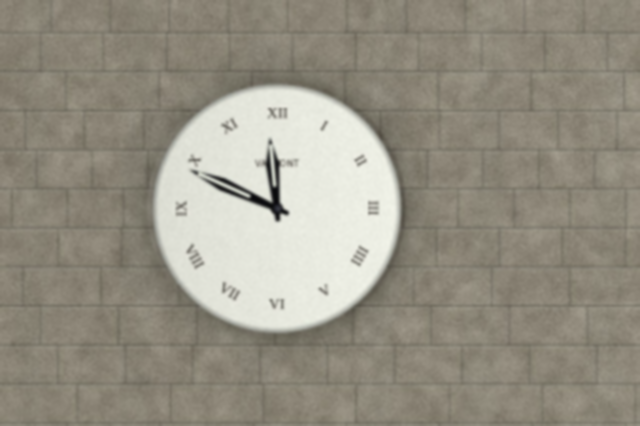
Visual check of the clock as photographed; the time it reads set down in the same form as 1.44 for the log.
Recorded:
11.49
